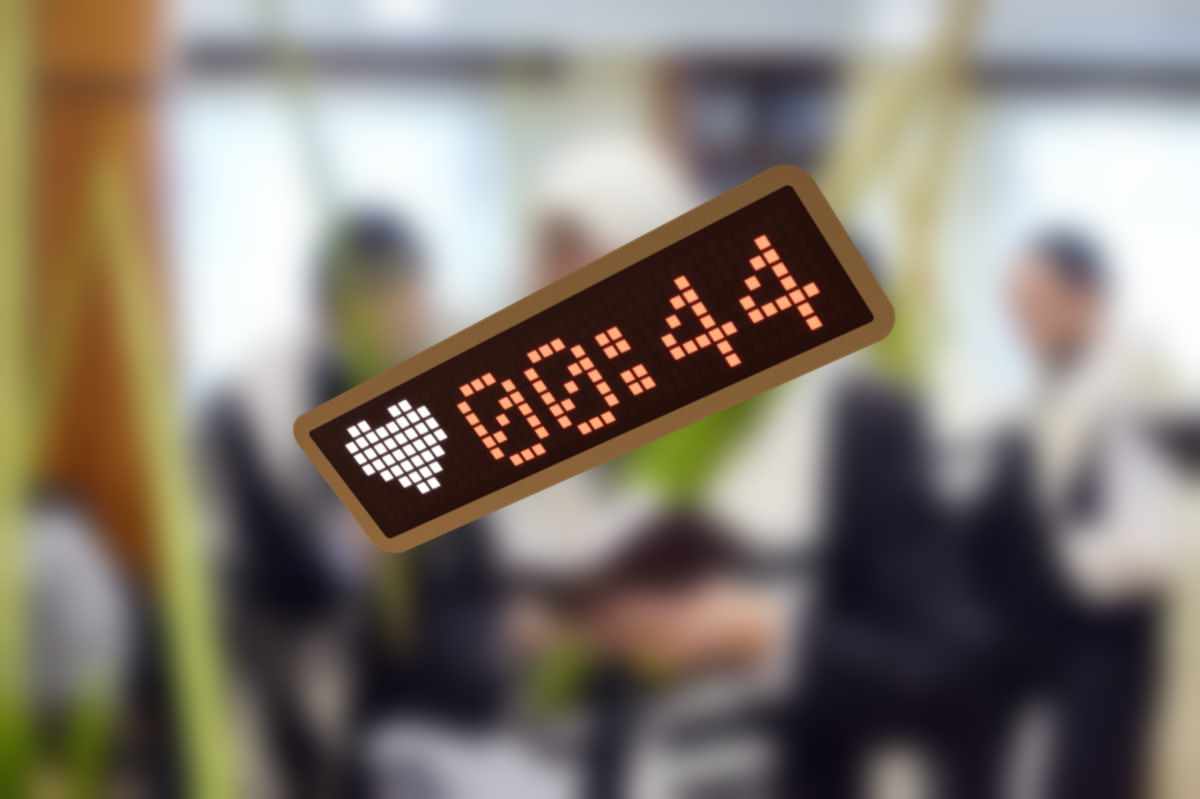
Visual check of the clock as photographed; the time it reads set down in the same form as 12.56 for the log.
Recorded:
0.44
